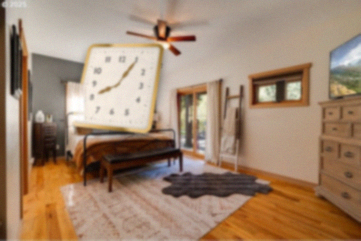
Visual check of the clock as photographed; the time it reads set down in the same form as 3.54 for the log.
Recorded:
8.05
